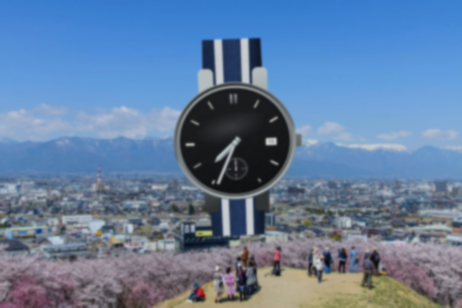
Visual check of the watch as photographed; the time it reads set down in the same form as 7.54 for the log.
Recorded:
7.34
